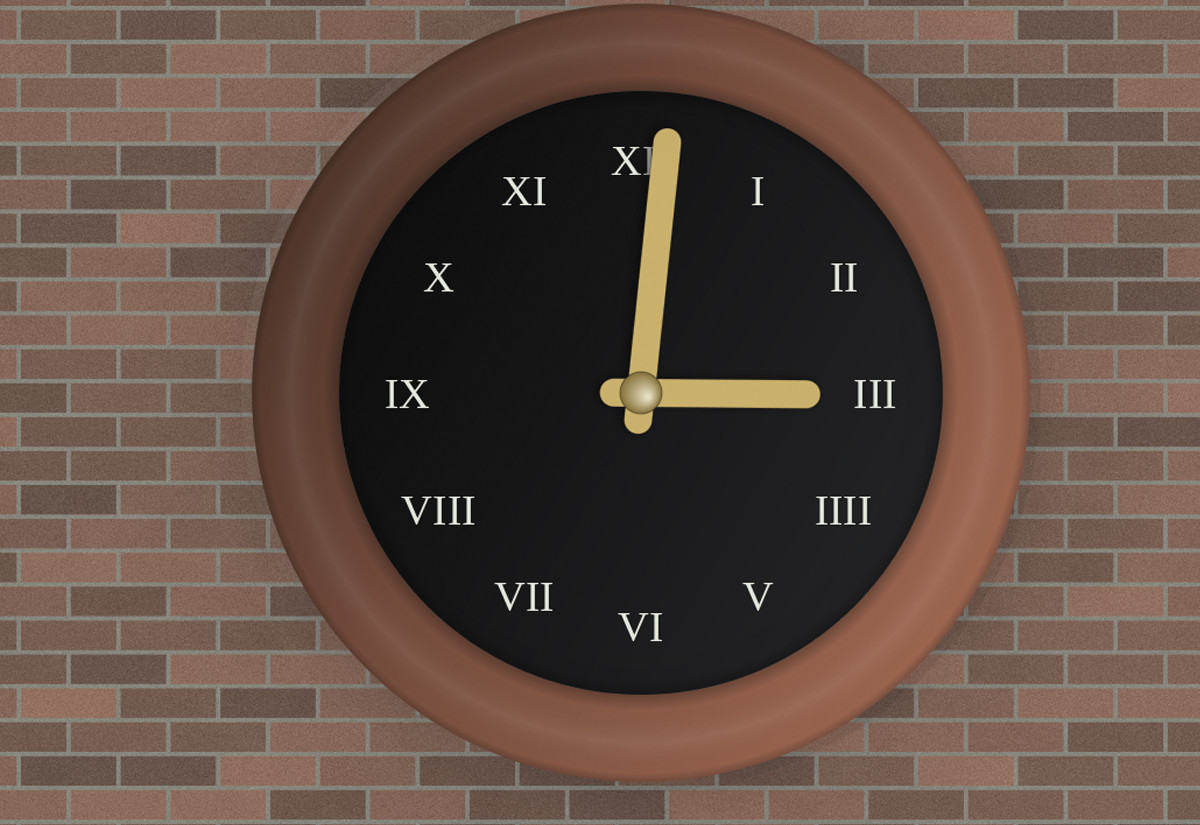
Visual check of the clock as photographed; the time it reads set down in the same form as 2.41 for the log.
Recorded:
3.01
